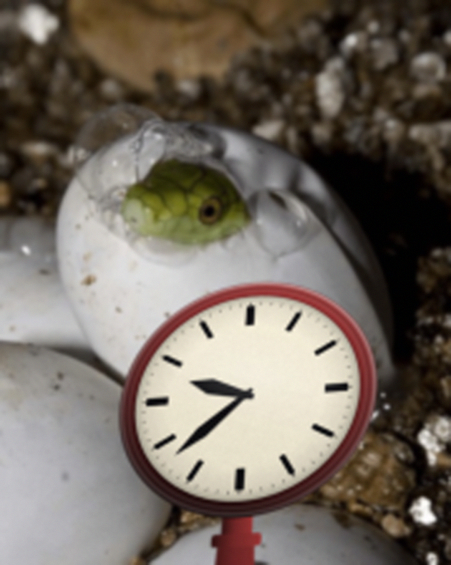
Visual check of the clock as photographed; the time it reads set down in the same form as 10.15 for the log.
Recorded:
9.38
